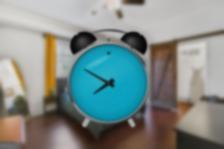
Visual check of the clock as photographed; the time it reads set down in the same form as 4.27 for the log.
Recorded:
7.50
